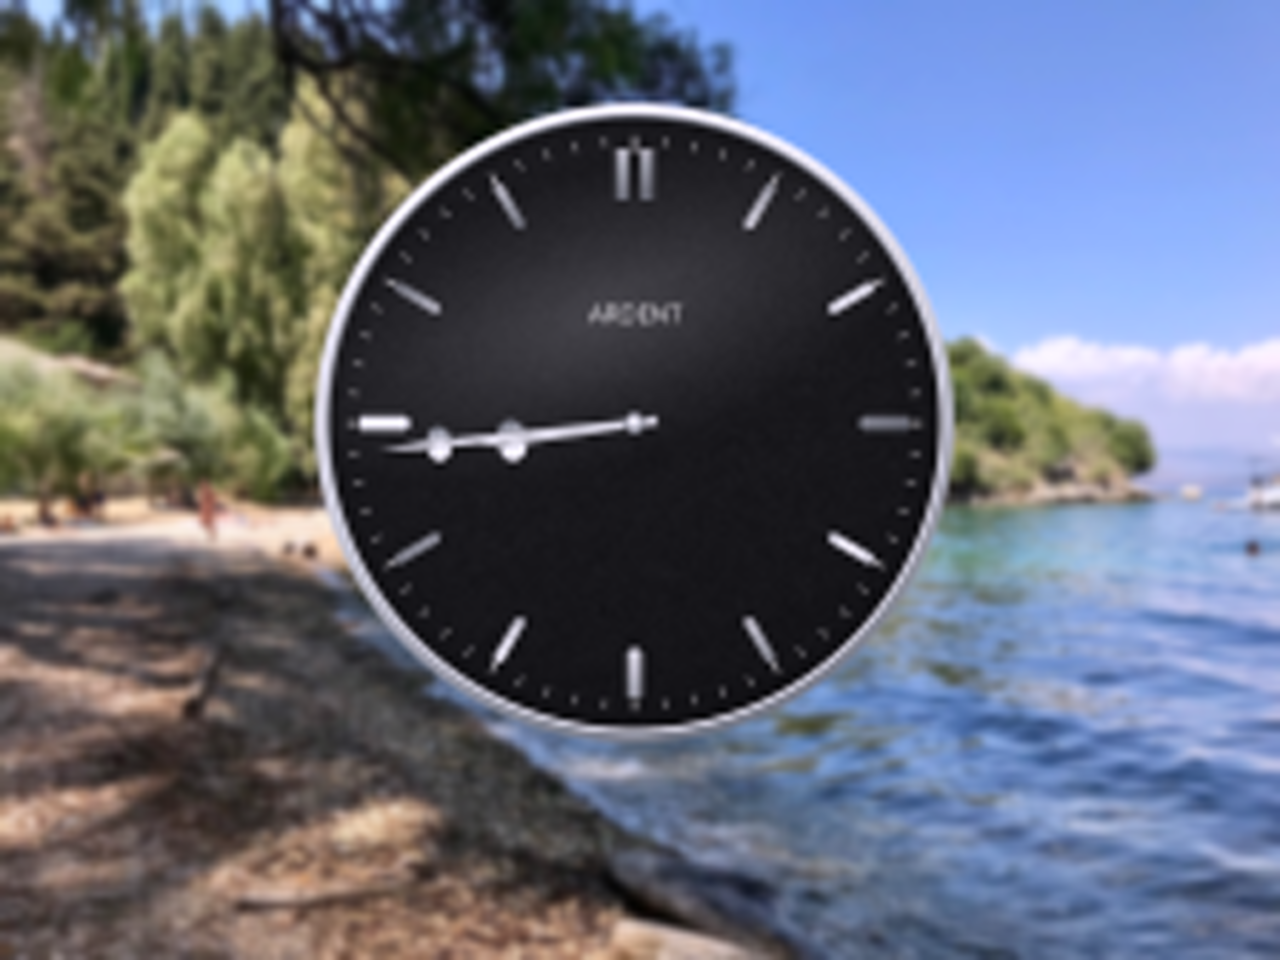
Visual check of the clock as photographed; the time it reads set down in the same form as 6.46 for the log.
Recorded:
8.44
